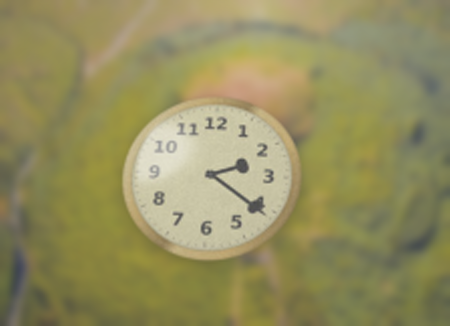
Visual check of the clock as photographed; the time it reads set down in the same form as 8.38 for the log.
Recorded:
2.21
